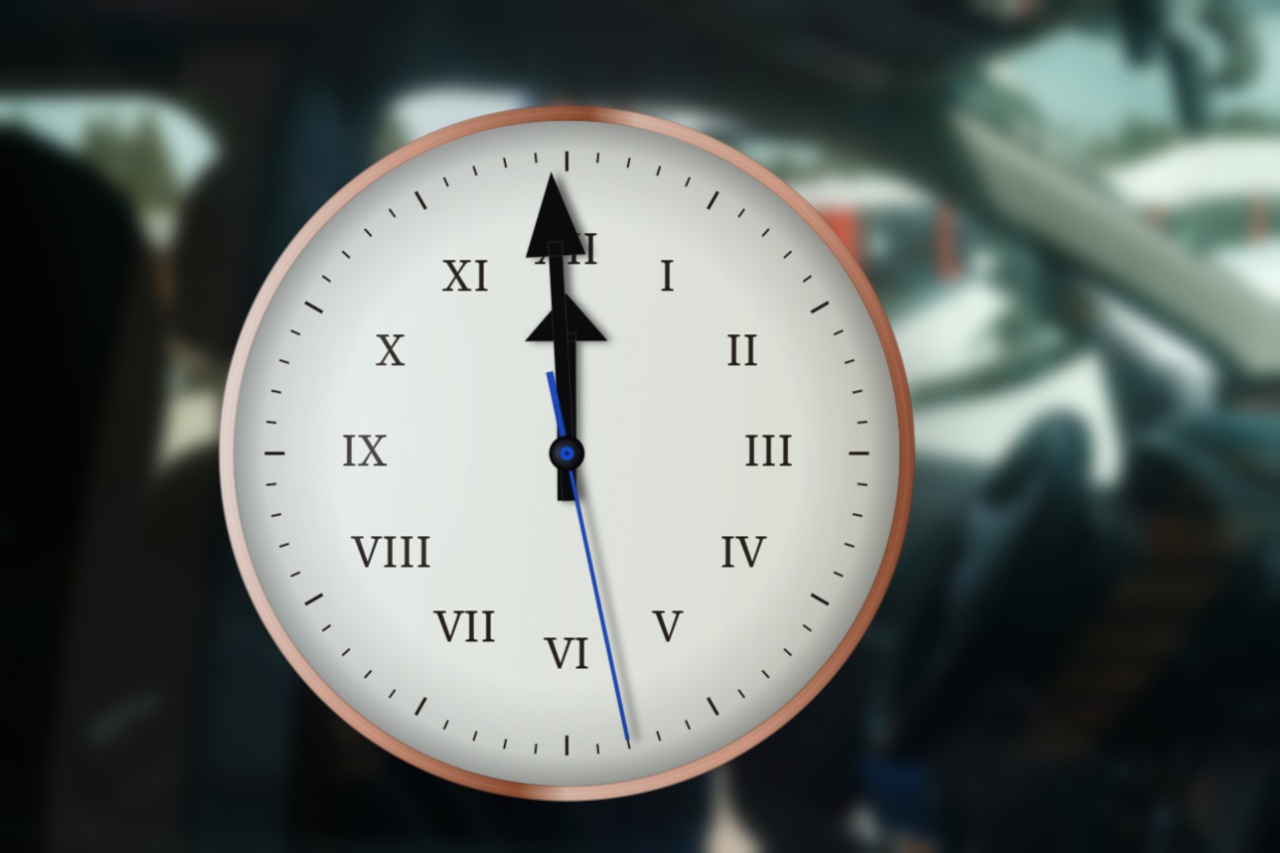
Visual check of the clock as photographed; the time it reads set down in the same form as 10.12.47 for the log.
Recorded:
11.59.28
